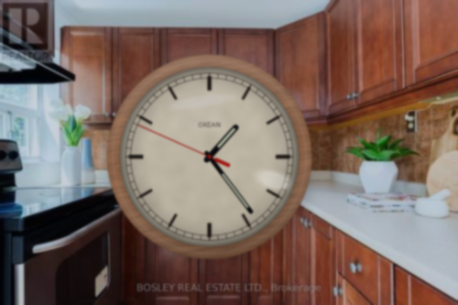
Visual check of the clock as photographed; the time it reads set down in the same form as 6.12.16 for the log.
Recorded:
1.23.49
